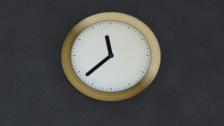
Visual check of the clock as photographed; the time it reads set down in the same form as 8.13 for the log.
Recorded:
11.38
